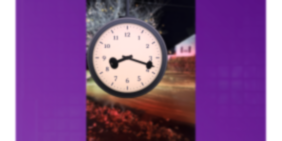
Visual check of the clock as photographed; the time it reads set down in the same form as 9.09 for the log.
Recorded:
8.18
